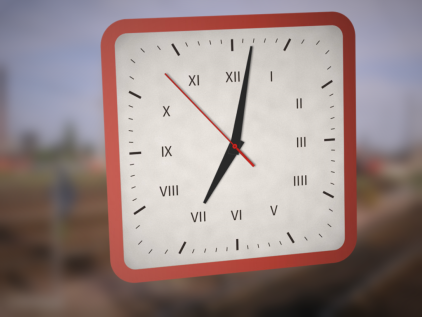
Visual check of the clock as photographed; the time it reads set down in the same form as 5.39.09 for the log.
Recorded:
7.01.53
